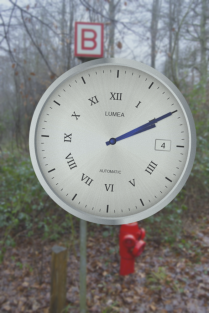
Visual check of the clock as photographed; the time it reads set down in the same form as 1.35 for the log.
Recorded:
2.10
